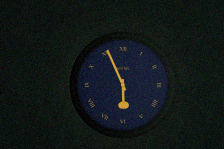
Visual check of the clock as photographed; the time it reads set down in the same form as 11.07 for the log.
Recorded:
5.56
